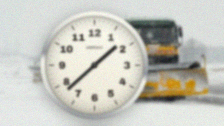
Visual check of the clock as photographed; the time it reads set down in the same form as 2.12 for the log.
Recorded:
1.38
